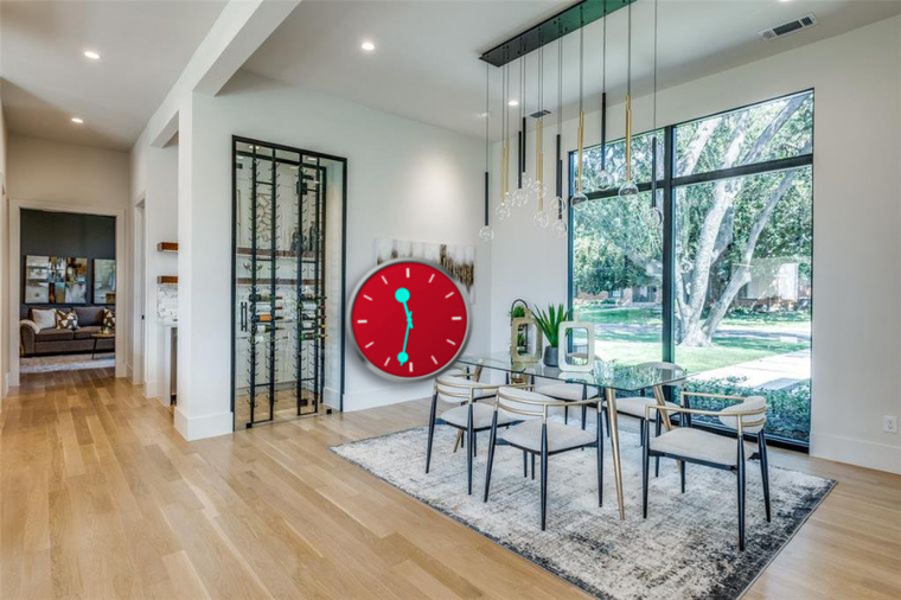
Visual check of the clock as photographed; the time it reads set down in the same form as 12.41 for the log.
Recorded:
11.32
